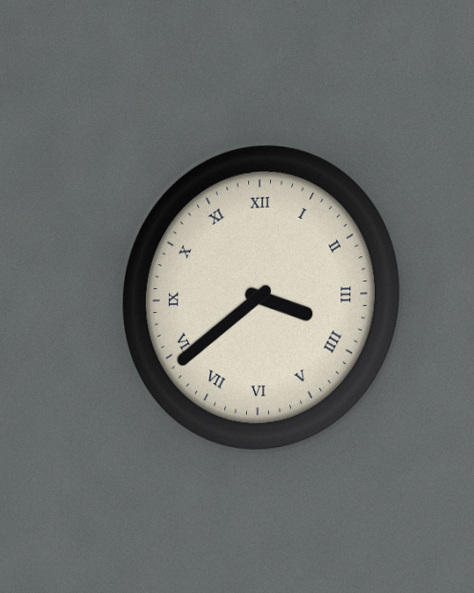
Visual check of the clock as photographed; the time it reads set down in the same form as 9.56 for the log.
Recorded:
3.39
